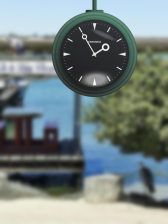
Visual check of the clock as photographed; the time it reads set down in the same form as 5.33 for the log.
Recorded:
1.55
